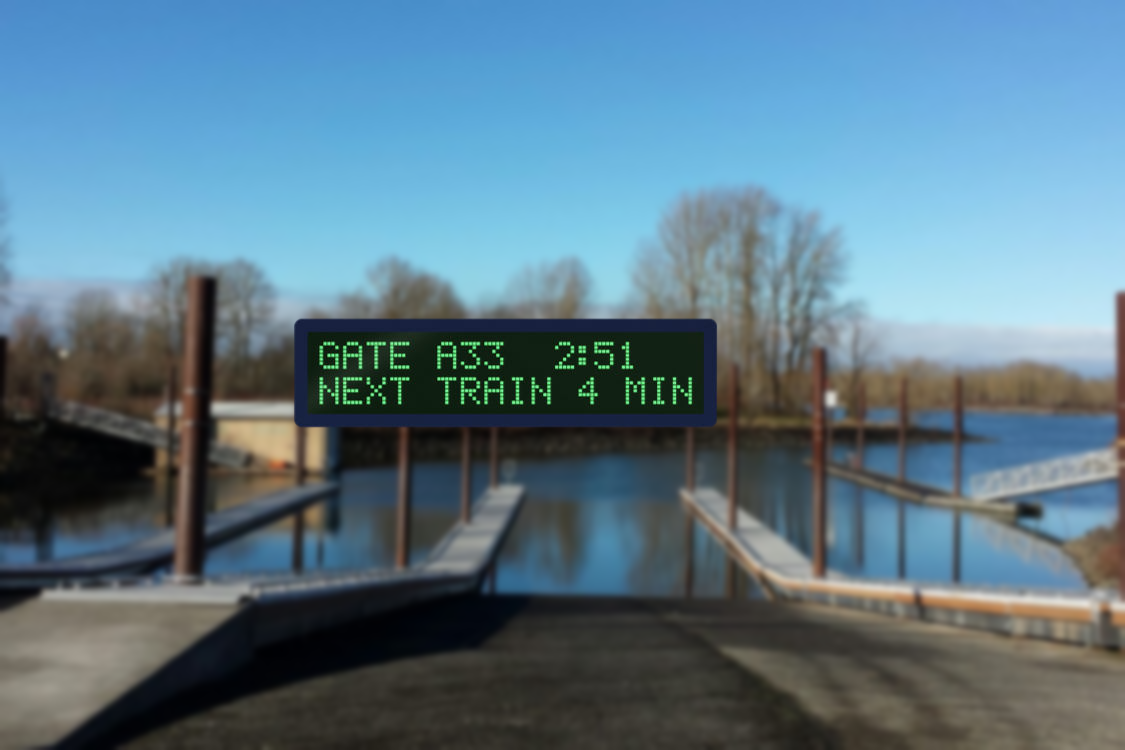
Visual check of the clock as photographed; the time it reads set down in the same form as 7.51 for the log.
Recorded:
2.51
